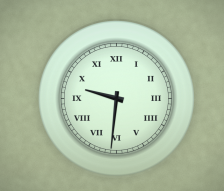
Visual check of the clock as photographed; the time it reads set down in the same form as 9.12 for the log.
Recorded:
9.31
